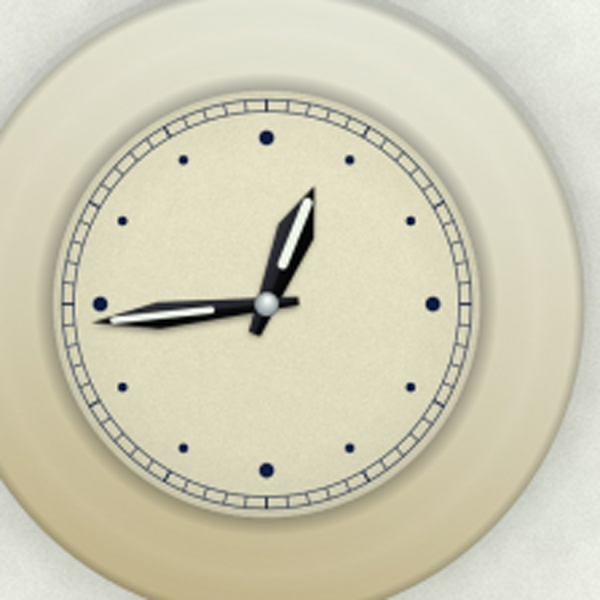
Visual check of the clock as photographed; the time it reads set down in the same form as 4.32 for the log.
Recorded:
12.44
